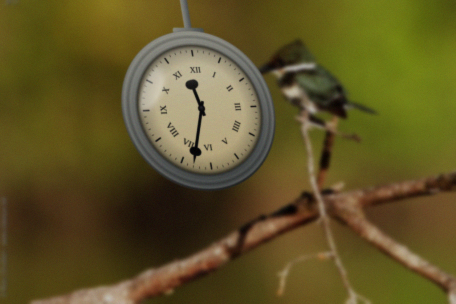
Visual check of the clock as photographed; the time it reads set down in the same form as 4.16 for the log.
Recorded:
11.33
